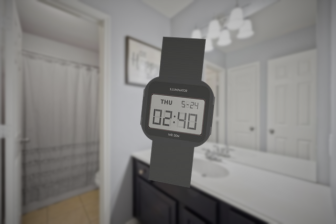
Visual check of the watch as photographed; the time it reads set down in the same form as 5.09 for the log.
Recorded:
2.40
